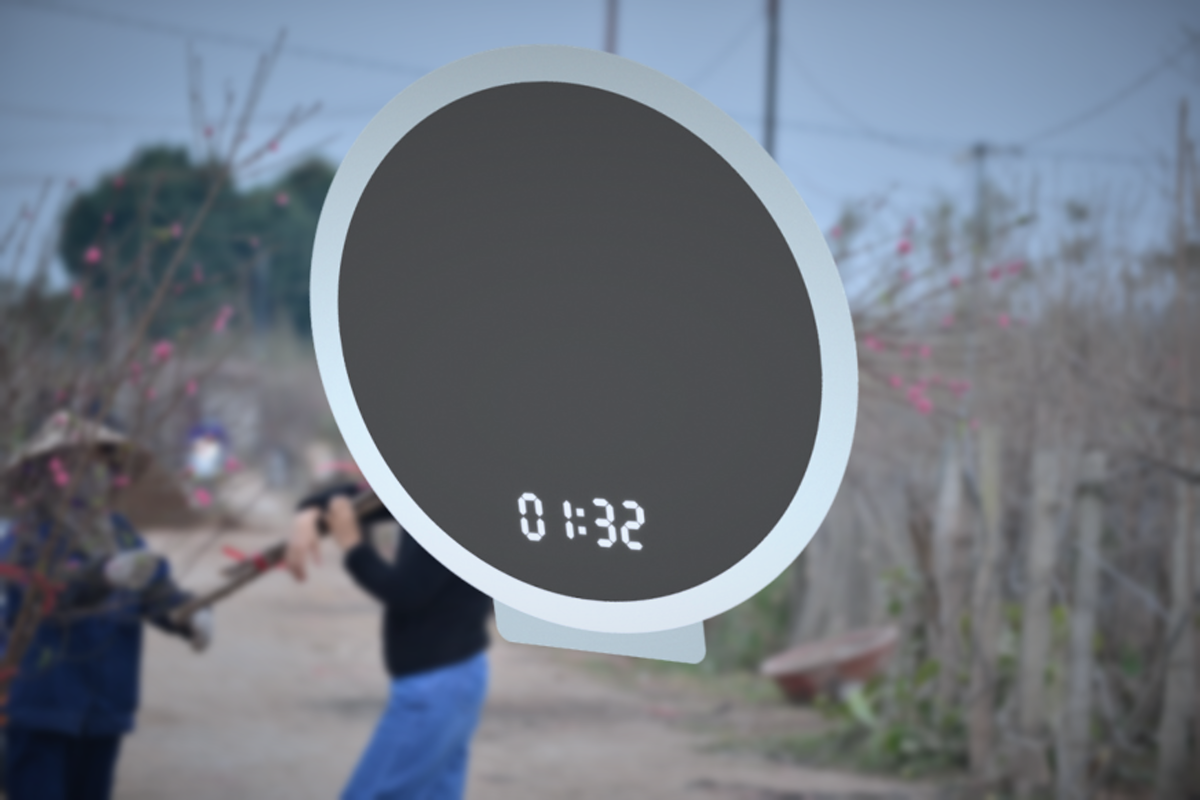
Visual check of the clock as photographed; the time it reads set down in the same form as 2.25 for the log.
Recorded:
1.32
